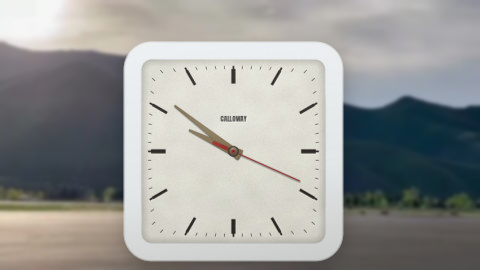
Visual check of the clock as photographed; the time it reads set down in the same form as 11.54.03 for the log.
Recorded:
9.51.19
